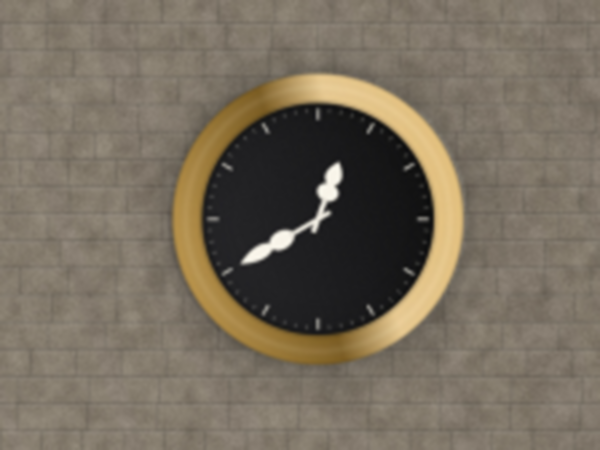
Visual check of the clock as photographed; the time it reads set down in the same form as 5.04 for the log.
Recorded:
12.40
